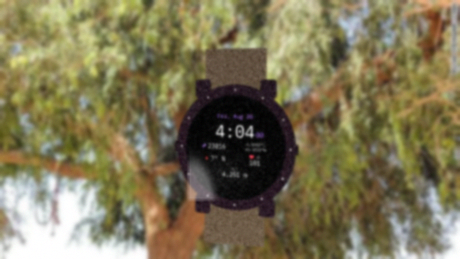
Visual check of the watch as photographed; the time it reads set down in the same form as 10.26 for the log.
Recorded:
4.04
